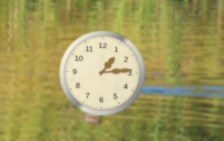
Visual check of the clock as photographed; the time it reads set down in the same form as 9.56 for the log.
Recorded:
1.14
